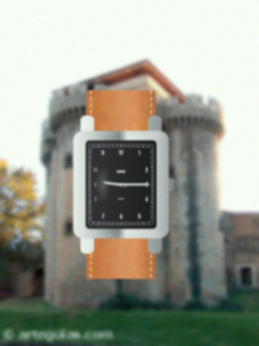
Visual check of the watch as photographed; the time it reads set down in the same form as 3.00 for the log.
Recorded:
9.15
